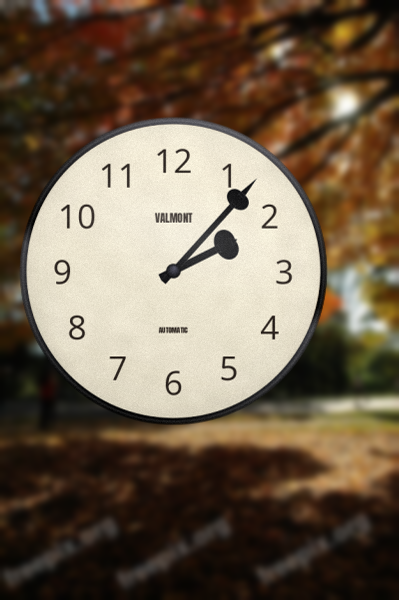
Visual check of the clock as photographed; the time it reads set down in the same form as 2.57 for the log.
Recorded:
2.07
